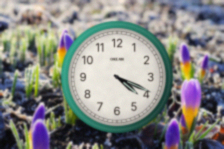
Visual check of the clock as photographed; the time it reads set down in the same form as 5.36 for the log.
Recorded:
4.19
